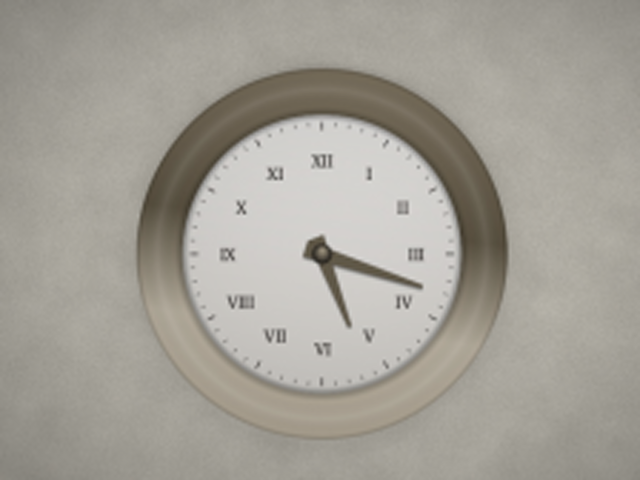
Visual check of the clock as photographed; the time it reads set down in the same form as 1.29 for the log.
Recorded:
5.18
